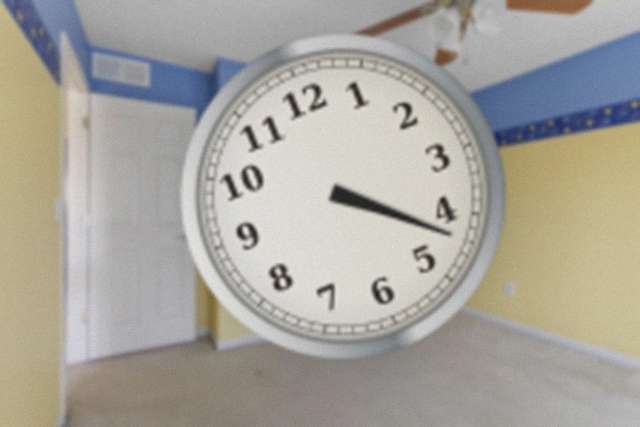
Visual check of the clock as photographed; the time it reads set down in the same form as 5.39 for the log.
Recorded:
4.22
